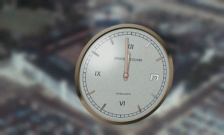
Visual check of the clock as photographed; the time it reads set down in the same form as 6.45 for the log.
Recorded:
11.59
